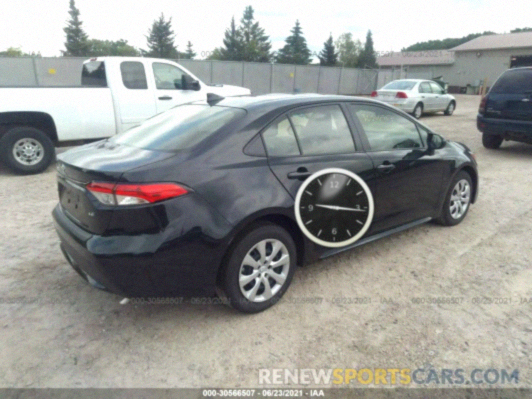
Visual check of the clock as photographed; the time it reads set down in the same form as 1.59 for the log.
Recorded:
9.16
